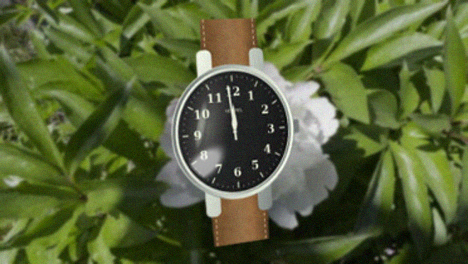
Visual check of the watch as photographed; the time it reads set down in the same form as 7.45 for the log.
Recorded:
11.59
